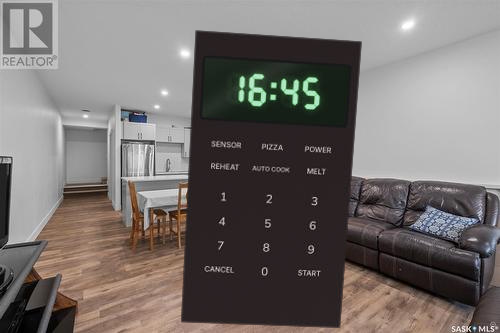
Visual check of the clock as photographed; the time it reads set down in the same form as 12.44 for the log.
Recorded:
16.45
